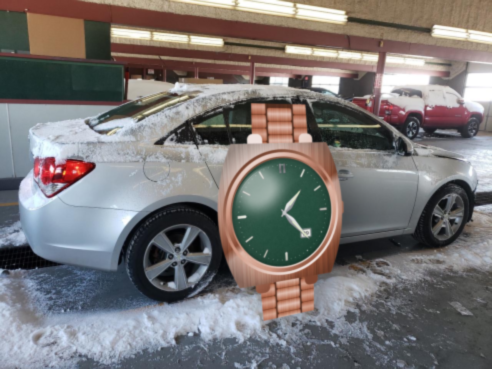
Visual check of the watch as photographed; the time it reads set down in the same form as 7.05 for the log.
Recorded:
1.23
